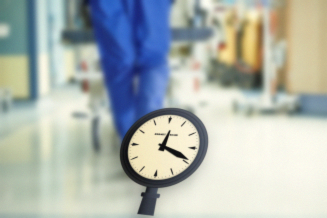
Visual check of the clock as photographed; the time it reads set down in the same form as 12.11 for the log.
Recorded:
12.19
